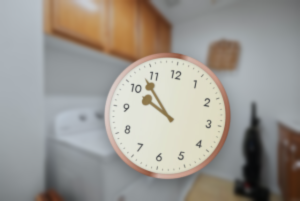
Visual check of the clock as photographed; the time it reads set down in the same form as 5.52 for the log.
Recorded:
9.53
